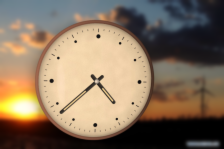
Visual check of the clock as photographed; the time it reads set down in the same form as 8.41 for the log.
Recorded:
4.38
